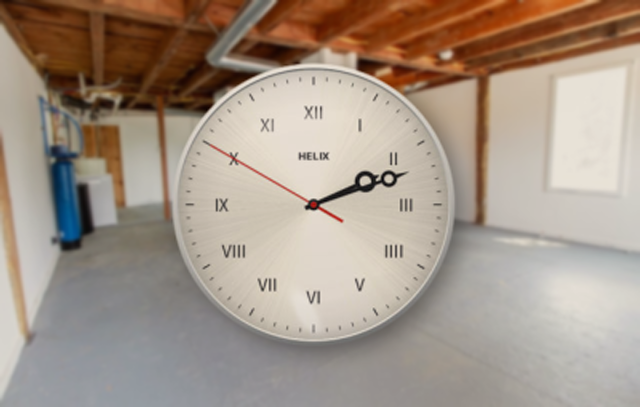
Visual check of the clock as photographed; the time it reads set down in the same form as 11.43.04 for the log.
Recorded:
2.11.50
